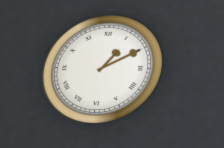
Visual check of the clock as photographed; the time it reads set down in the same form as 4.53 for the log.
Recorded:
1.10
